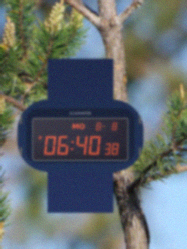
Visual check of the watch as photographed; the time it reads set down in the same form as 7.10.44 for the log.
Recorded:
6.40.38
